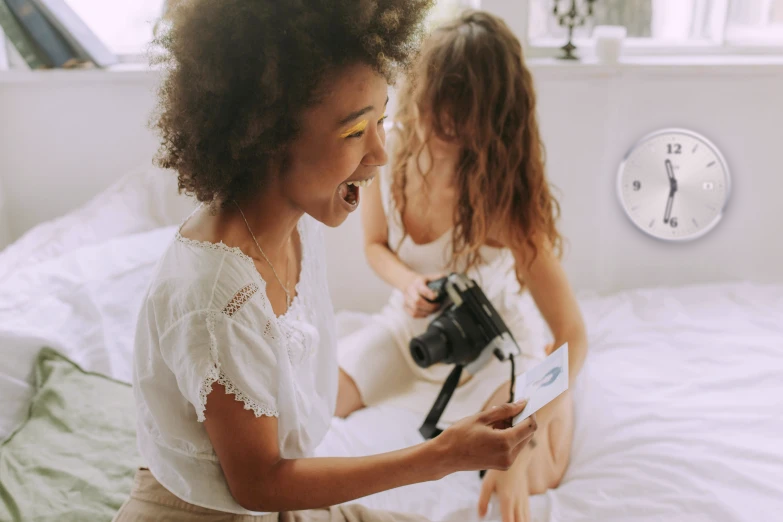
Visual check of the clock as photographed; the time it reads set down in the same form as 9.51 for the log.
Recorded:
11.32
